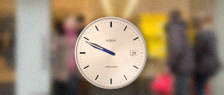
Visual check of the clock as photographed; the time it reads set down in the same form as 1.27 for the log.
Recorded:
9.49
